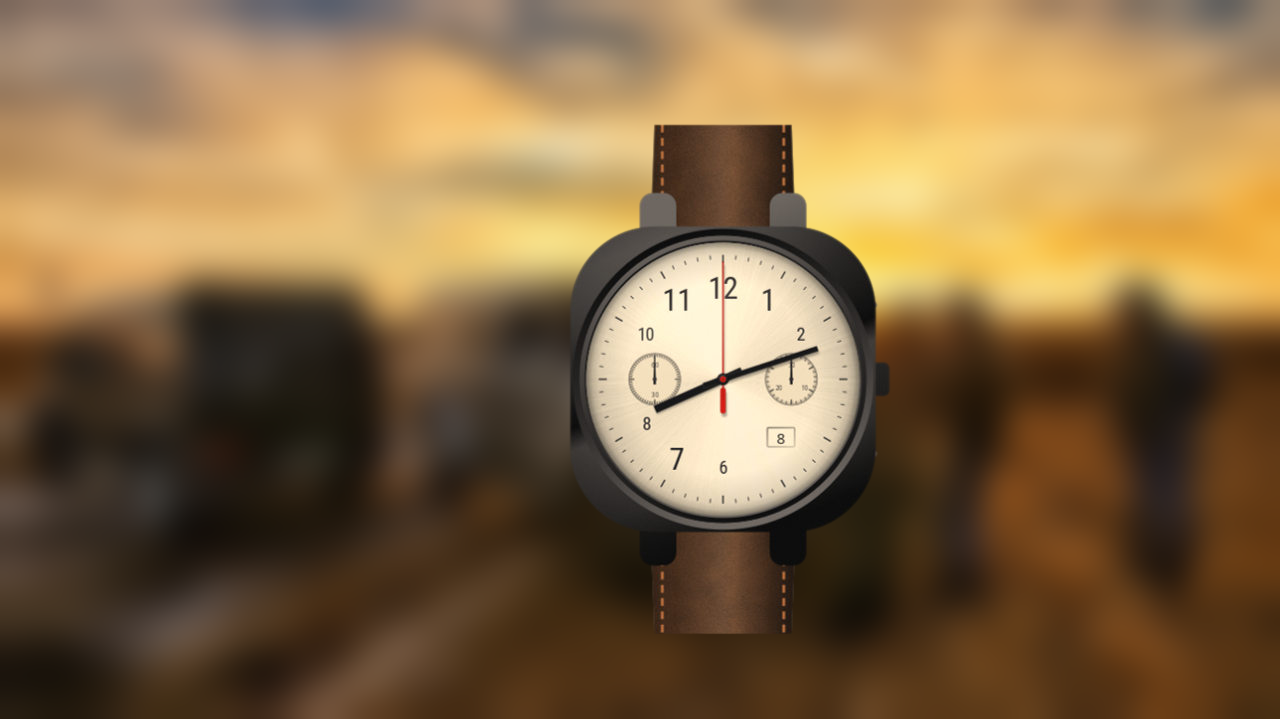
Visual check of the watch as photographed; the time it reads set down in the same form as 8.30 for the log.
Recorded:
8.12
